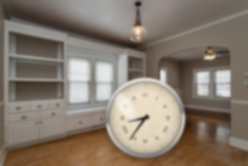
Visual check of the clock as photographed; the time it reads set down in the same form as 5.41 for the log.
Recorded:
8.36
